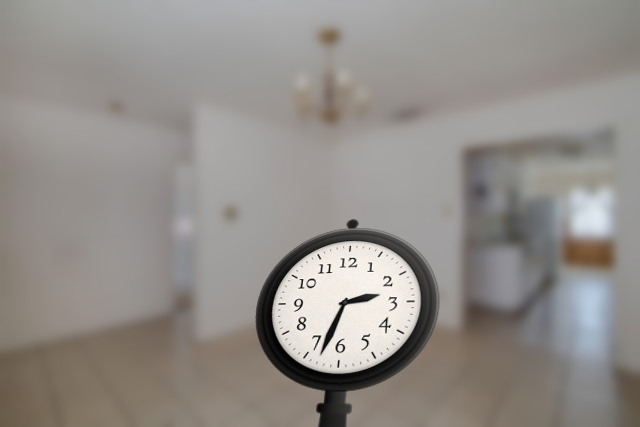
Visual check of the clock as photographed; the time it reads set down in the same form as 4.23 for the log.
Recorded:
2.33
